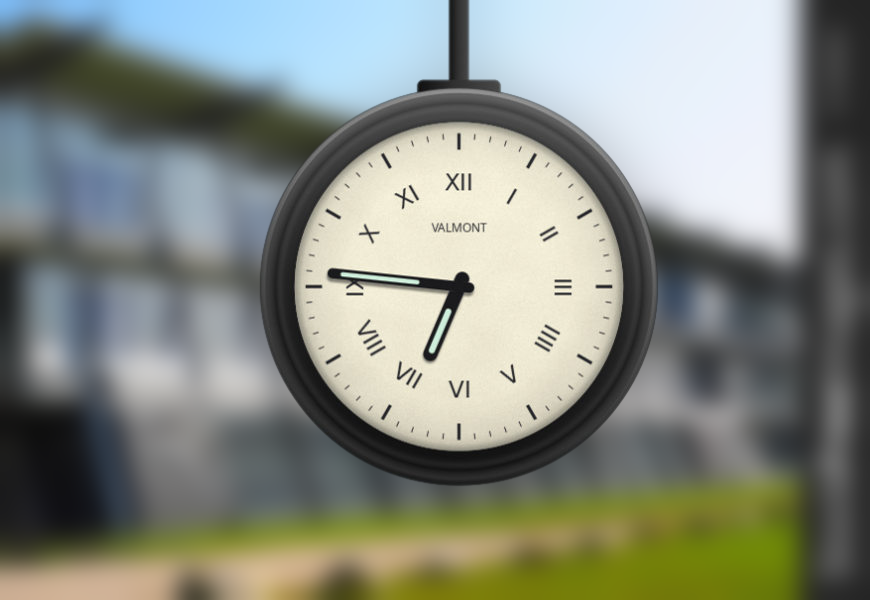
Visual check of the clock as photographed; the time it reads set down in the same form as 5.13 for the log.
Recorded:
6.46
